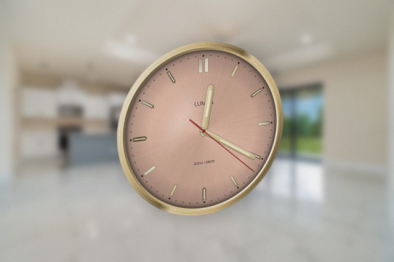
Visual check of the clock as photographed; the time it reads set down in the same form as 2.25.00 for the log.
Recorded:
12.20.22
